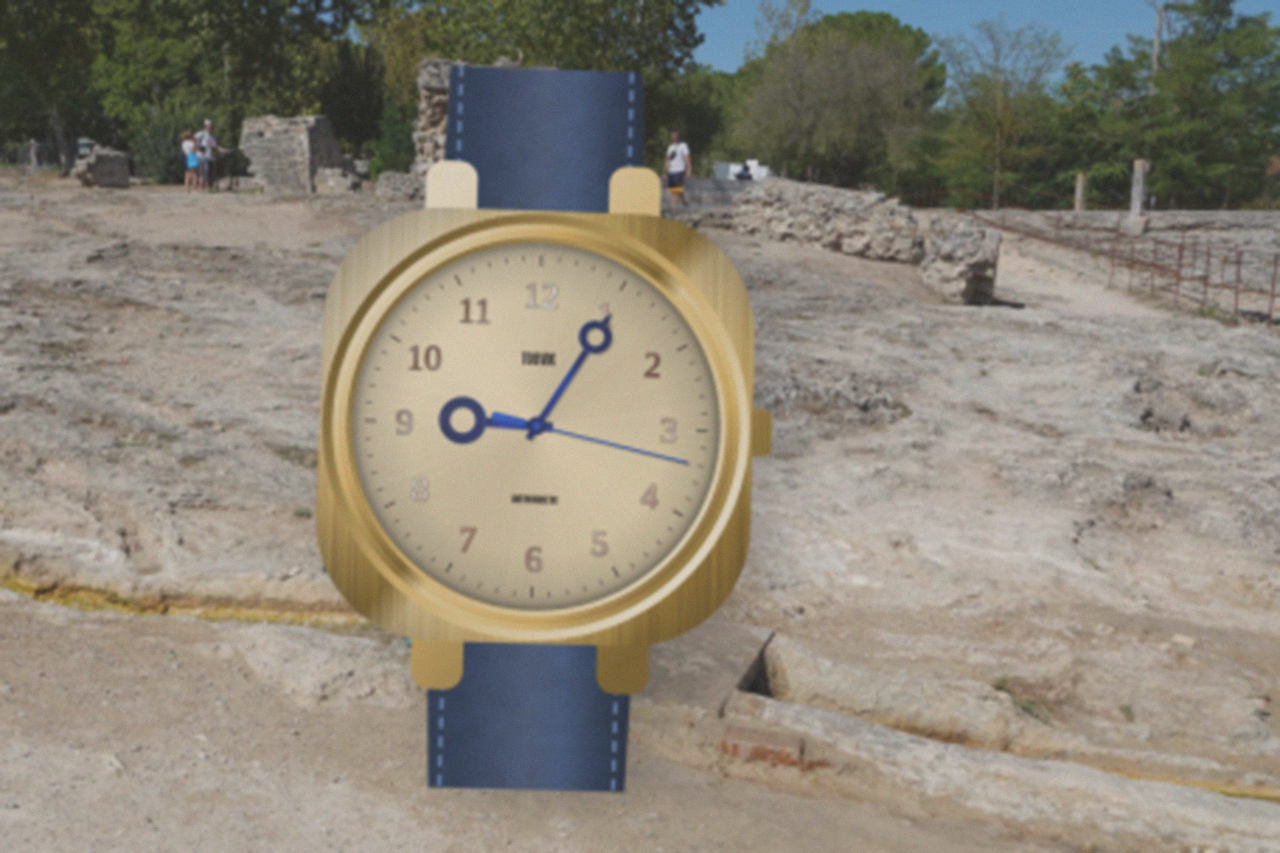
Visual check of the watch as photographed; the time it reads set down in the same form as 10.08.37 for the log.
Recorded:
9.05.17
